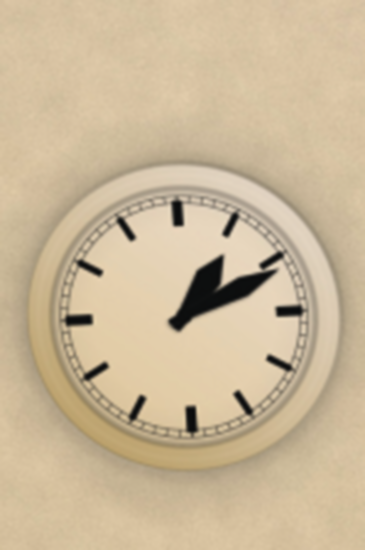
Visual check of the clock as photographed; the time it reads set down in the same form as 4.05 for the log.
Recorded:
1.11
